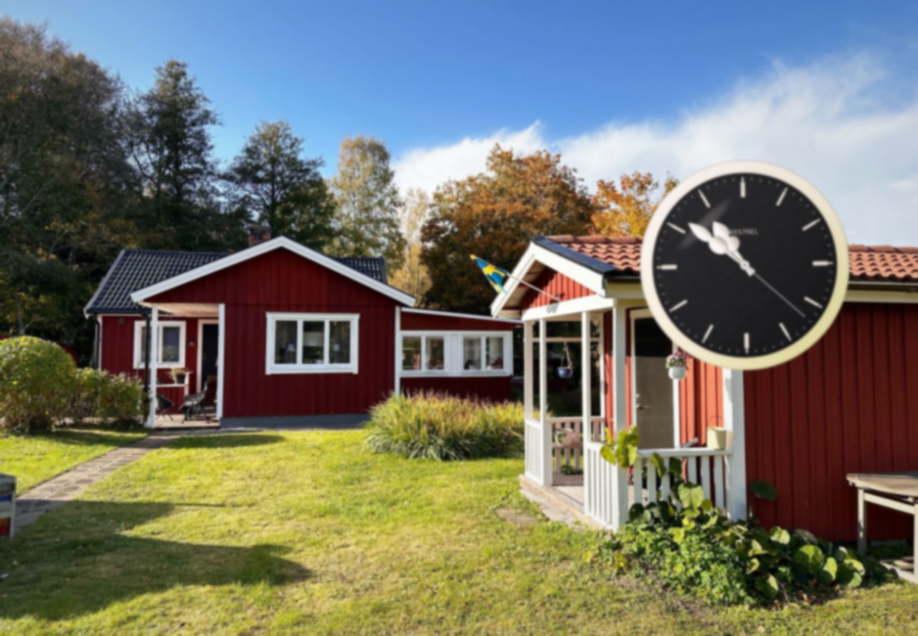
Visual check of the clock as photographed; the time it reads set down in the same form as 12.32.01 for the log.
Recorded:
10.51.22
